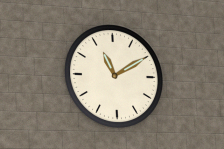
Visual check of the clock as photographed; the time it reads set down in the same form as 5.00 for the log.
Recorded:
11.10
